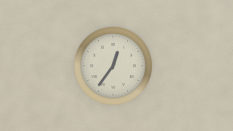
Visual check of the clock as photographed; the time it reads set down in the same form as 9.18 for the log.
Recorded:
12.36
